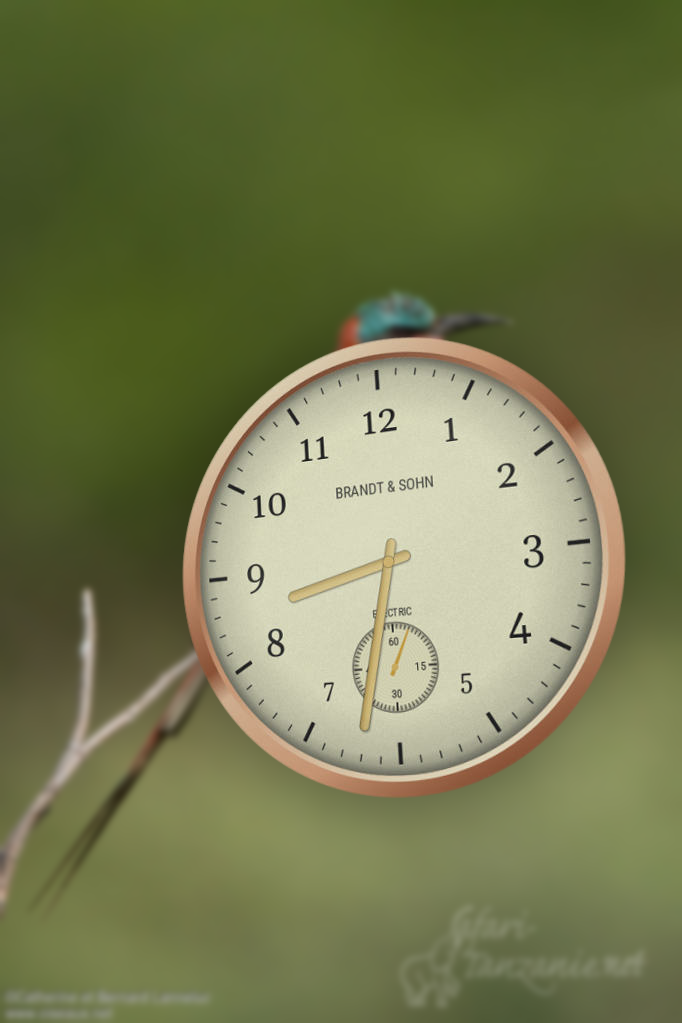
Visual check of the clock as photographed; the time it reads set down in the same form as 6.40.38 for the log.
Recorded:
8.32.04
